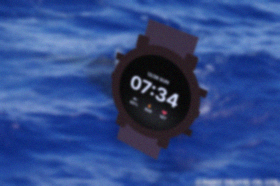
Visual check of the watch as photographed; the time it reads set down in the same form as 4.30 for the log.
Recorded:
7.34
